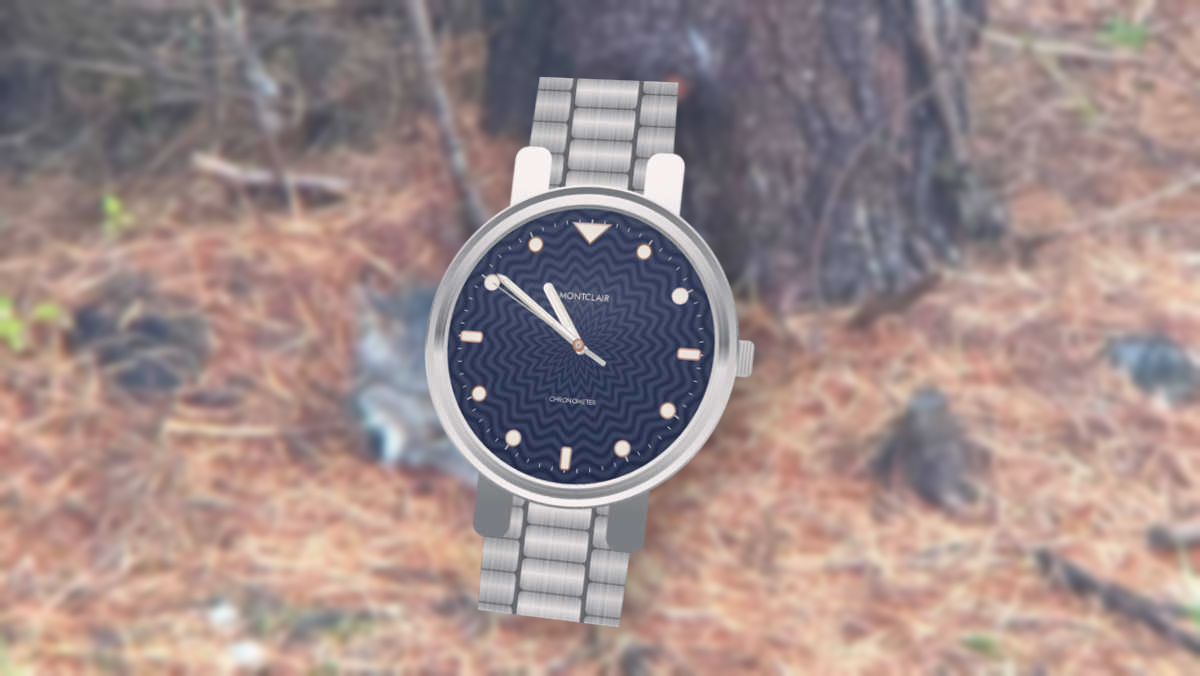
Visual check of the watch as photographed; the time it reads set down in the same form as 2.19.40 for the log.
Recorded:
10.50.50
